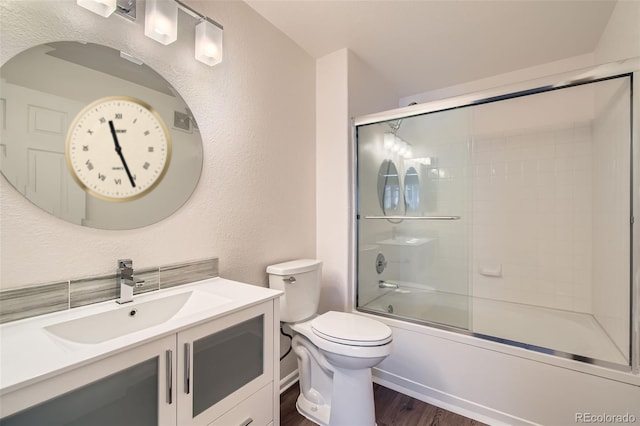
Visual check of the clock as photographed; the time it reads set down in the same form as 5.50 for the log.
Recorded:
11.26
